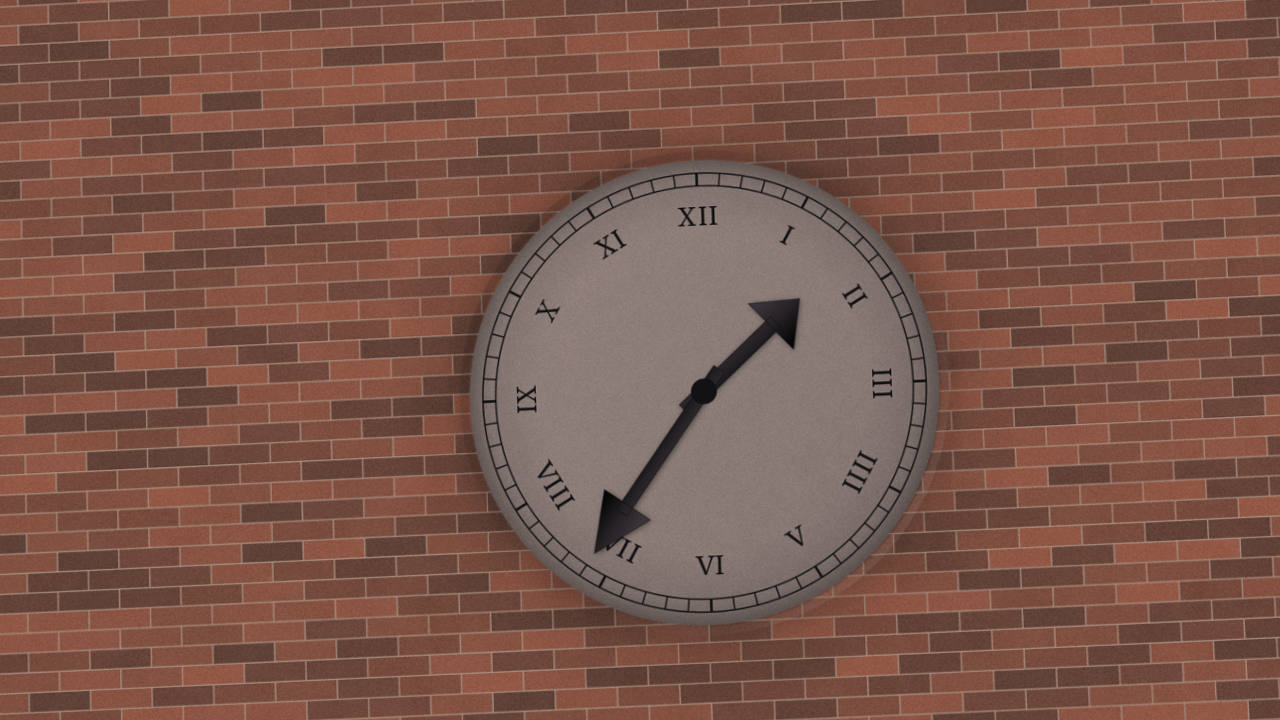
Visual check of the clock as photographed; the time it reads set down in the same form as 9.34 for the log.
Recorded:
1.36
